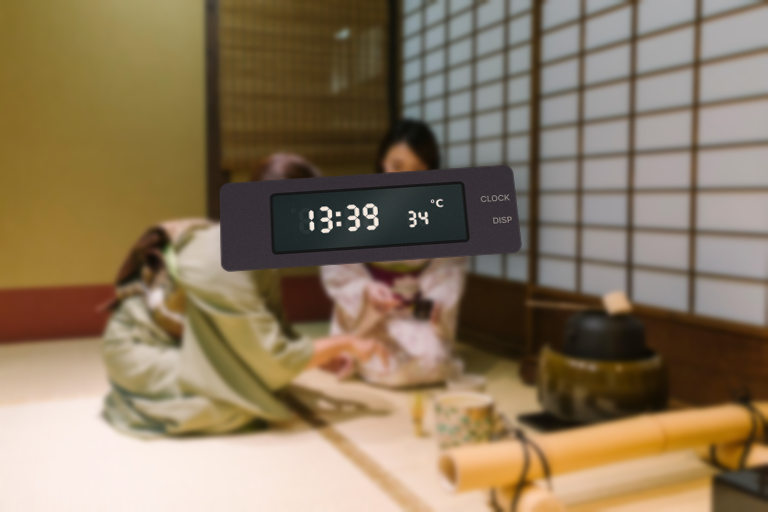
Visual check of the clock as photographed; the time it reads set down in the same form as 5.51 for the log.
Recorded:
13.39
